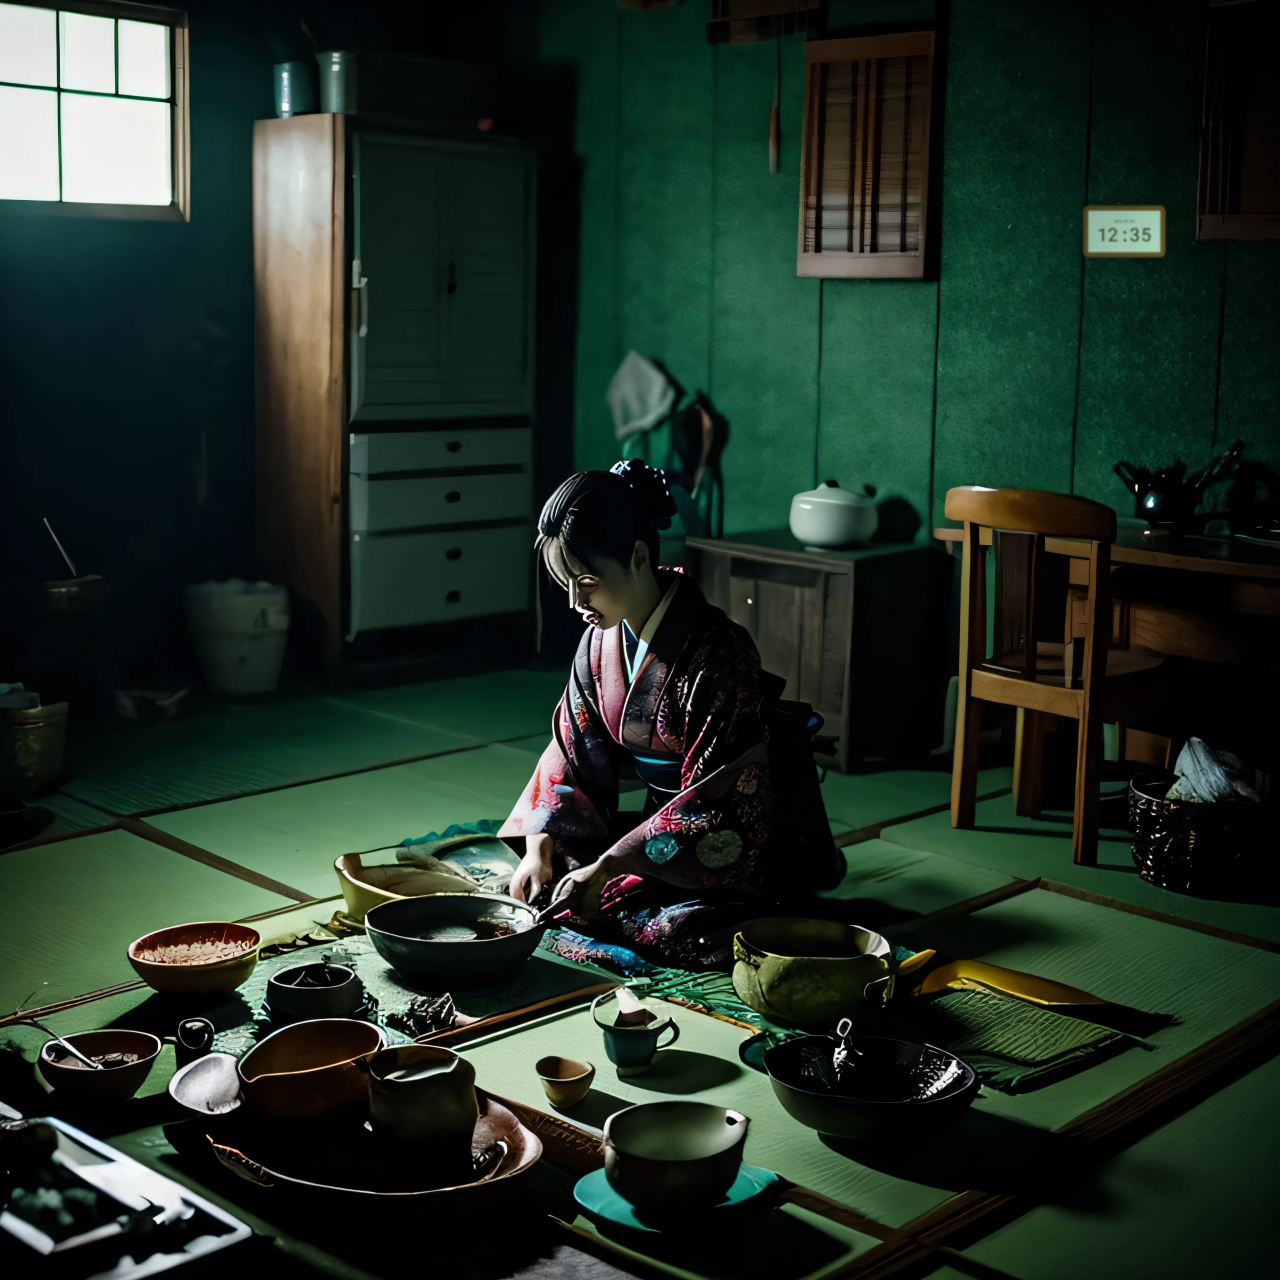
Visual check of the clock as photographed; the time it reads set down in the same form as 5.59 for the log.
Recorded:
12.35
